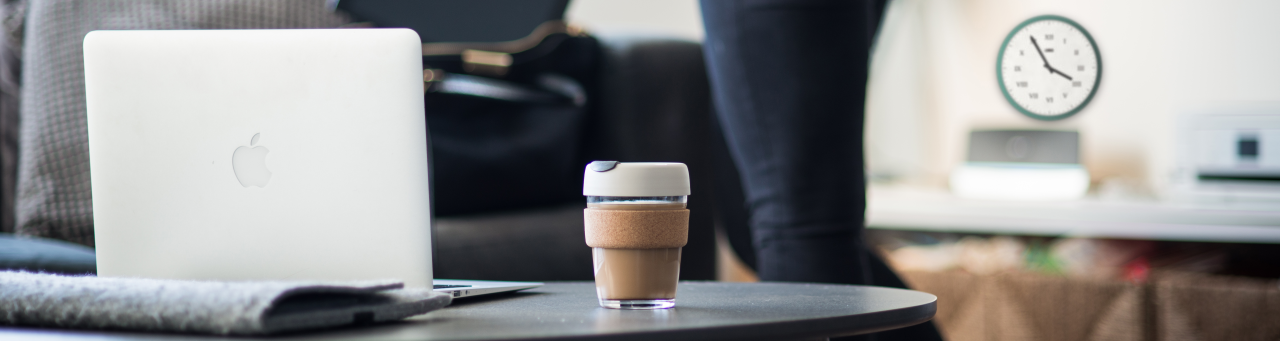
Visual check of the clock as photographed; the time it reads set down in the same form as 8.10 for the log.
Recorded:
3.55
